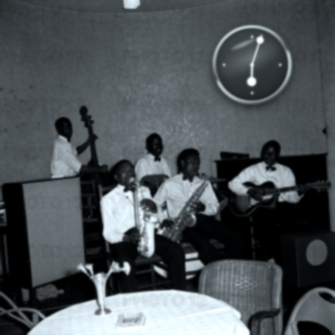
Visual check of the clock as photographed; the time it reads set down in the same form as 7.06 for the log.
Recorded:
6.03
